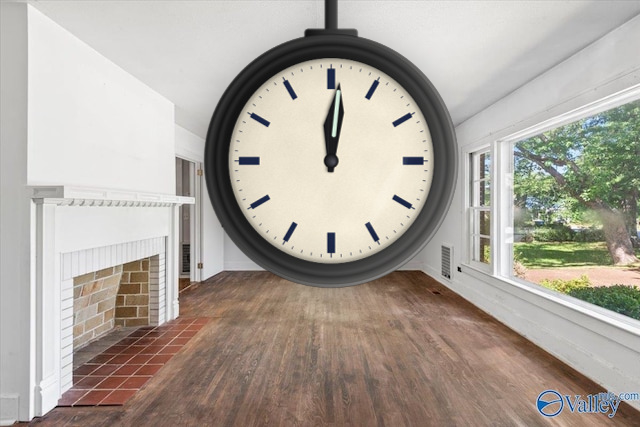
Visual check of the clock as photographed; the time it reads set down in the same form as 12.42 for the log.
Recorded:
12.01
